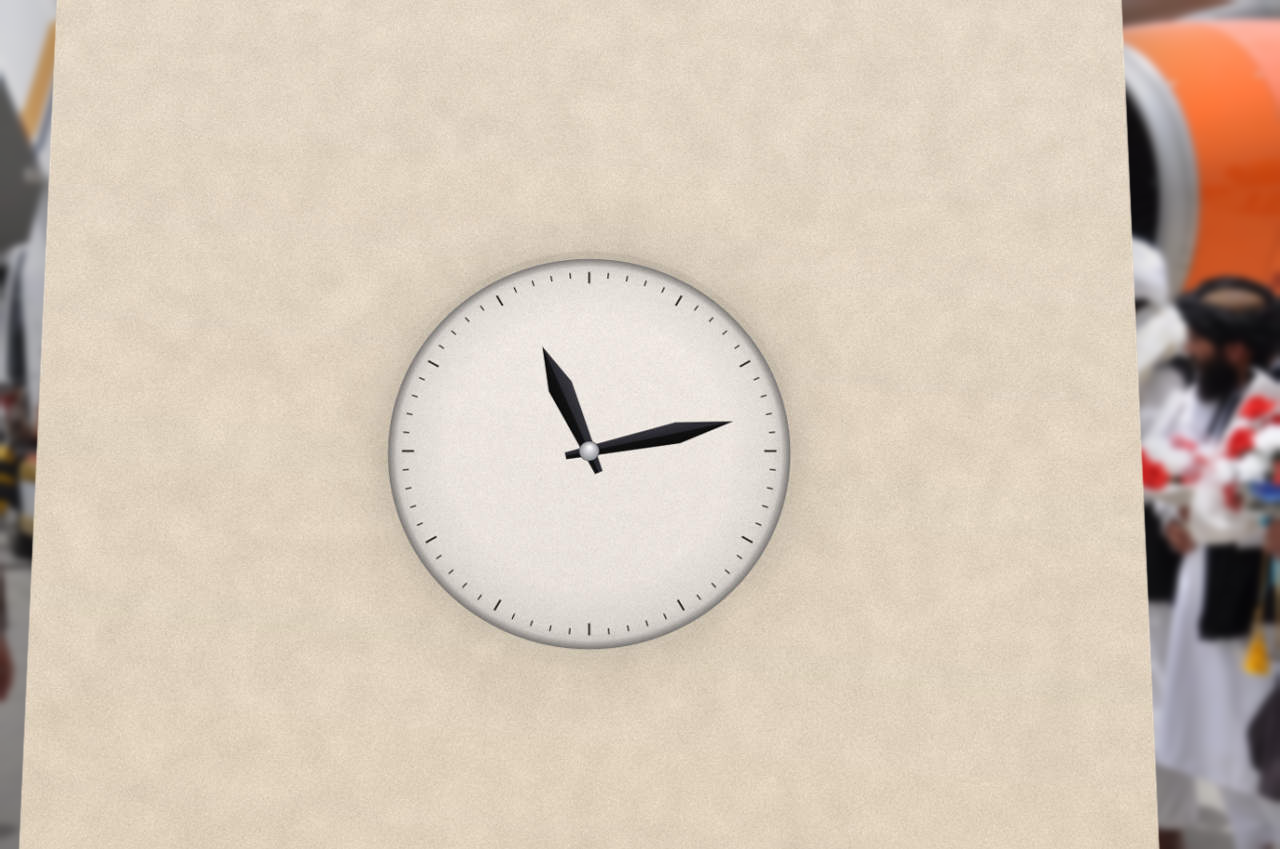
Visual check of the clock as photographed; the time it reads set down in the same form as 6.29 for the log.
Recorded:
11.13
